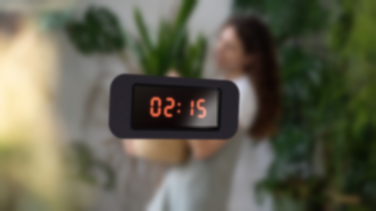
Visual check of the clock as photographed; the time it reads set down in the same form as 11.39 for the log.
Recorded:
2.15
